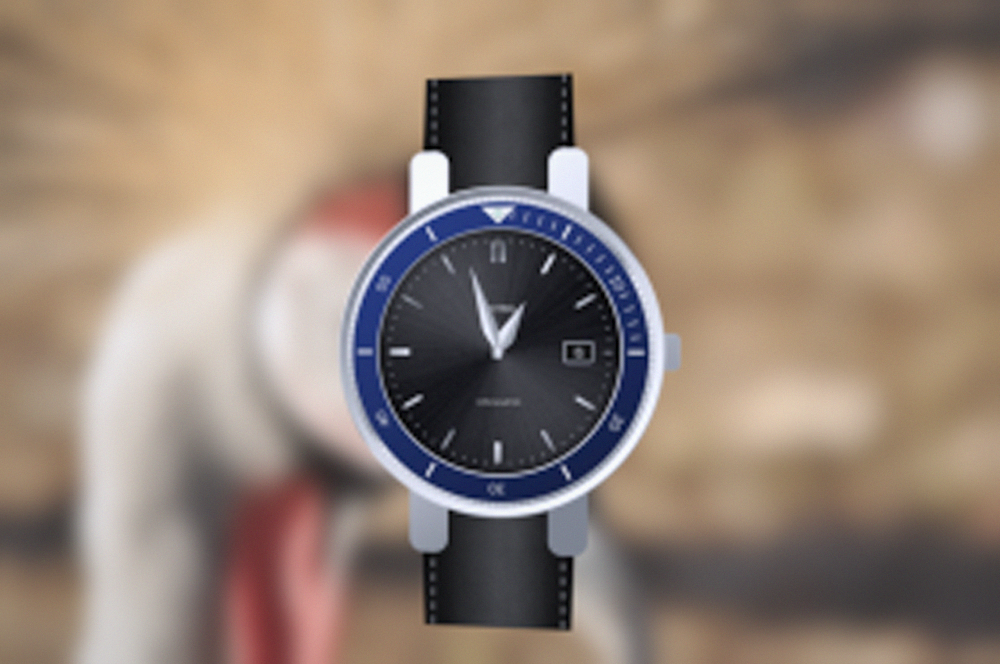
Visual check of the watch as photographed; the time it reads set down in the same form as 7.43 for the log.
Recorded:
12.57
